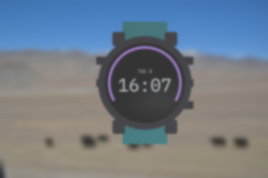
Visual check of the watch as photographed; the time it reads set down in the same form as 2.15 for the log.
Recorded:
16.07
